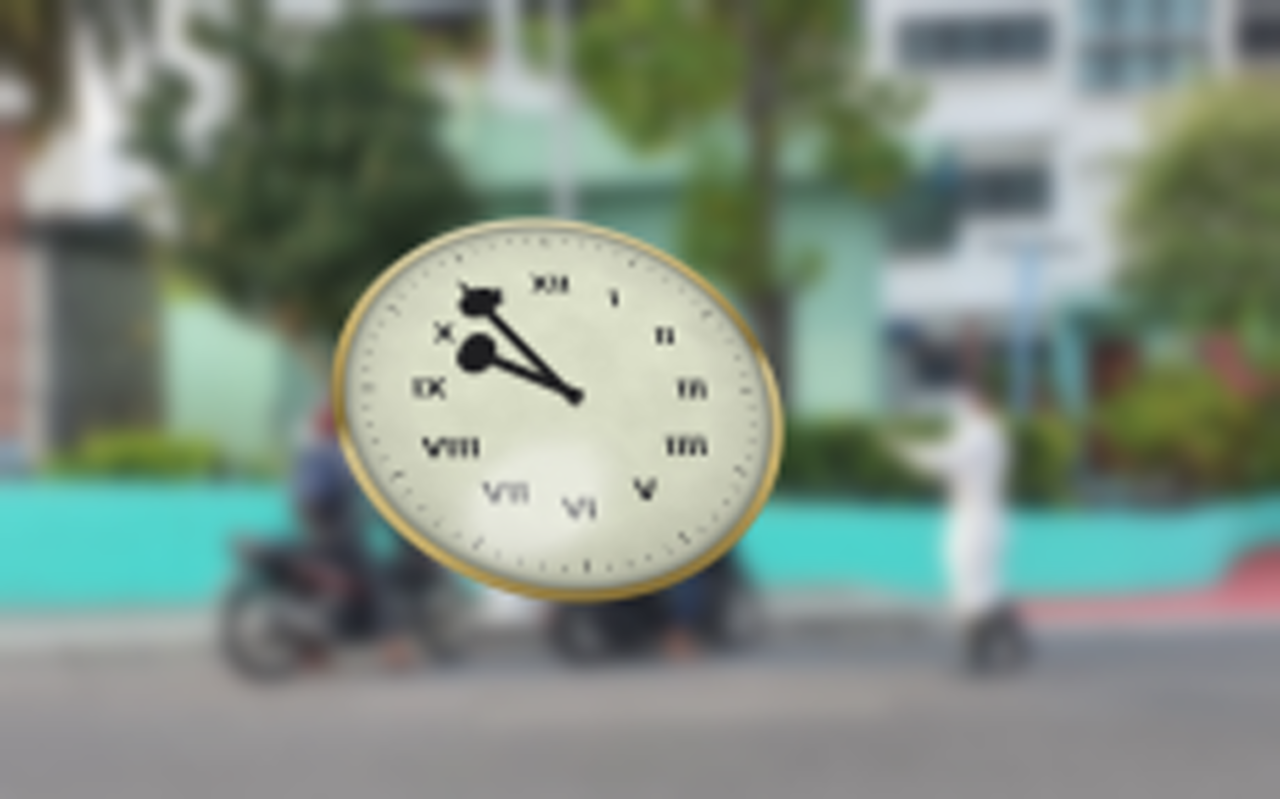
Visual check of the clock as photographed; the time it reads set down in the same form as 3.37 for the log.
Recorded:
9.54
